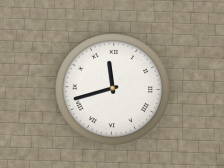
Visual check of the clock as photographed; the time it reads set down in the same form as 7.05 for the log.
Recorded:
11.42
